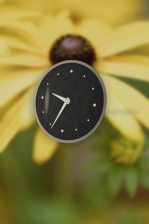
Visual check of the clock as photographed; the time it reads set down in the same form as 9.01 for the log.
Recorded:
9.34
